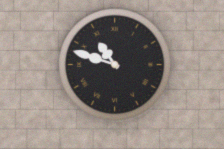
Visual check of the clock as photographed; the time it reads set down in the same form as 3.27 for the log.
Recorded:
10.48
